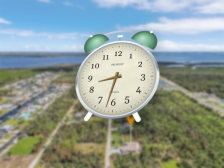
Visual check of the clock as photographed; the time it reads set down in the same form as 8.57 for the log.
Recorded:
8.32
